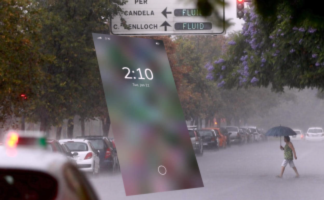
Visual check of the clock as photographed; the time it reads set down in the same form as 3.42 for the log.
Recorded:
2.10
